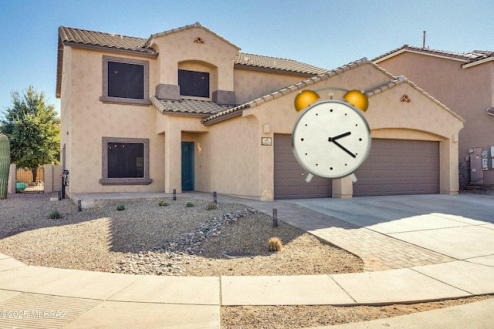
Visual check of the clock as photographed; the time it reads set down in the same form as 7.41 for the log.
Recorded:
2.21
